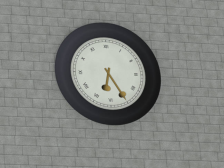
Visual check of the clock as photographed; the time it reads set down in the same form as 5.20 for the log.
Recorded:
6.25
